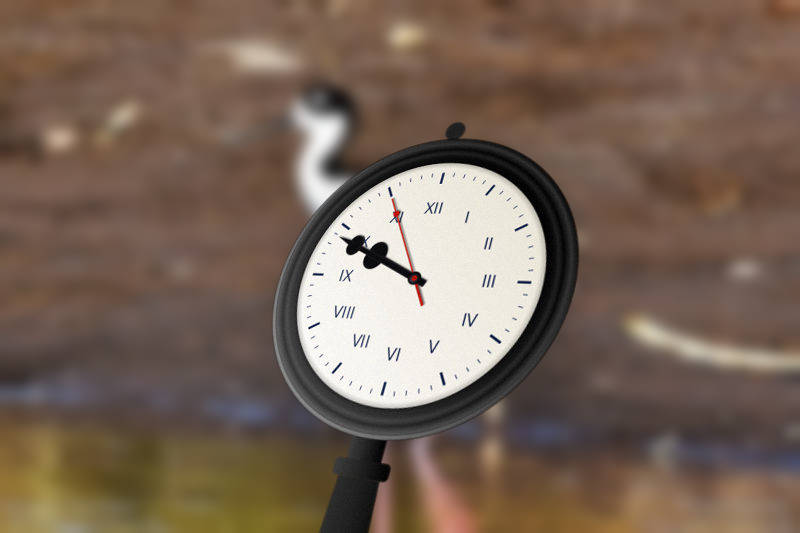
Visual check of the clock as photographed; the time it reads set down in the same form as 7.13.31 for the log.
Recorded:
9.48.55
